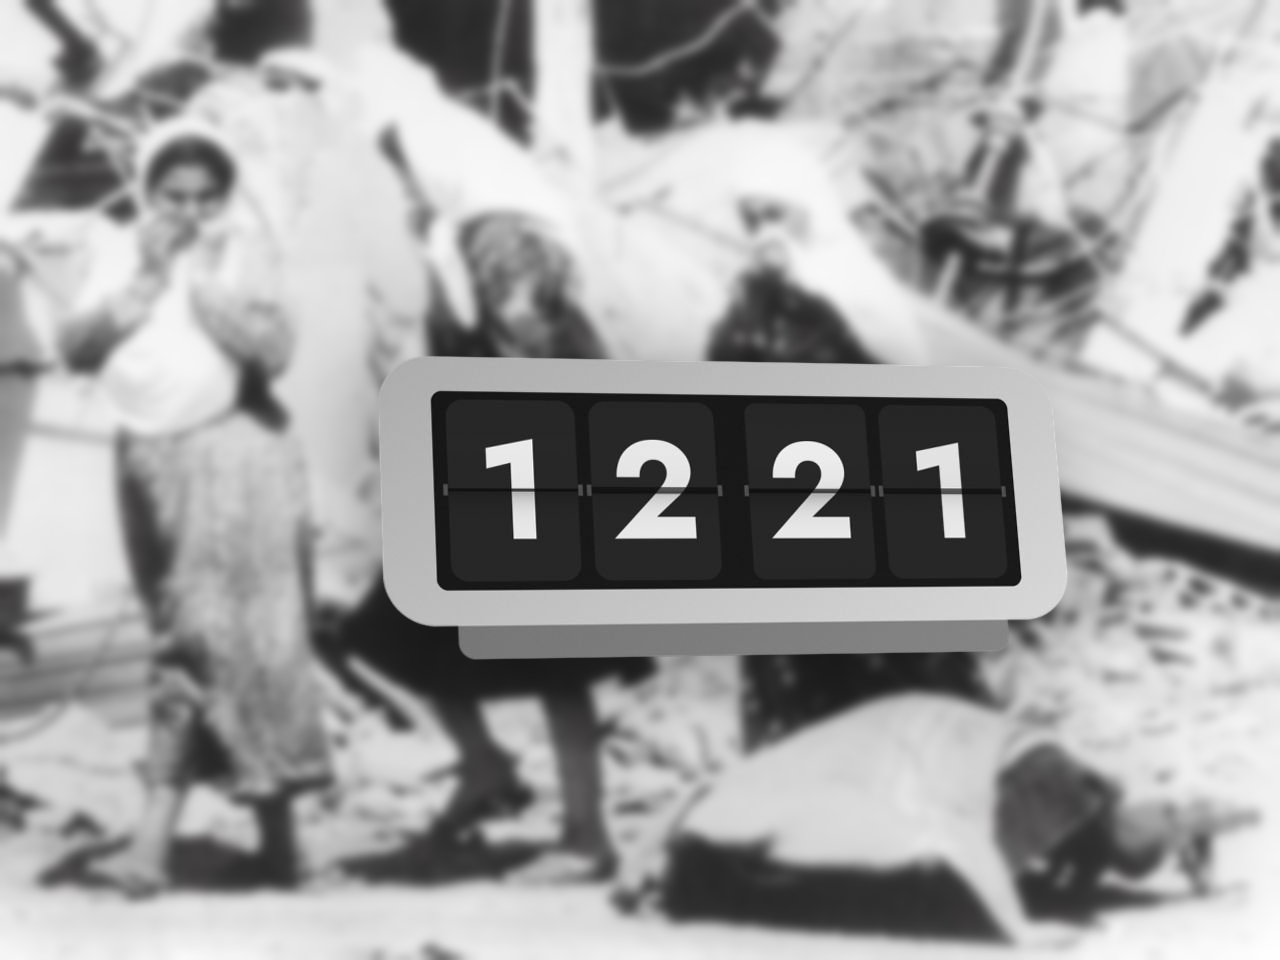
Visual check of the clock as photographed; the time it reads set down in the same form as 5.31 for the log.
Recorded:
12.21
